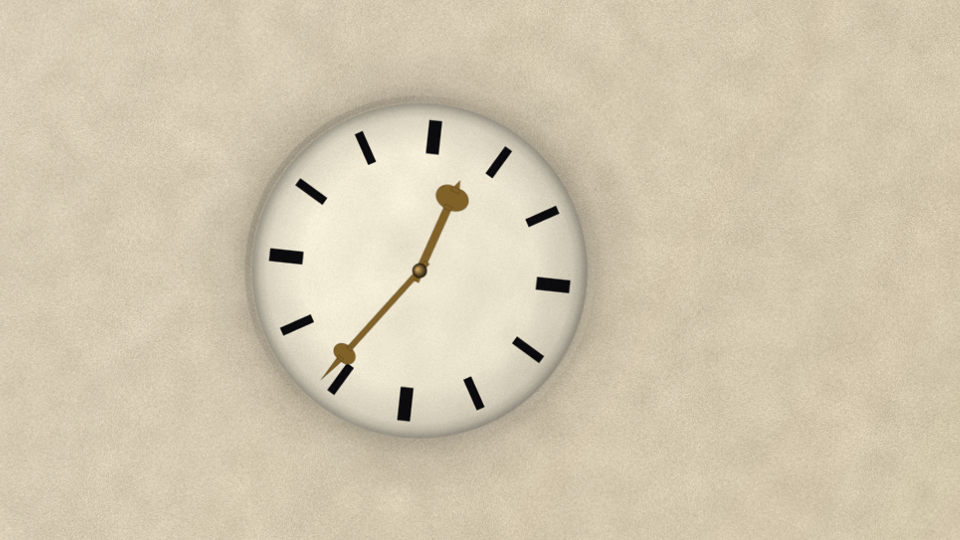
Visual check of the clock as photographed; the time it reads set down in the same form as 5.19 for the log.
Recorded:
12.36
